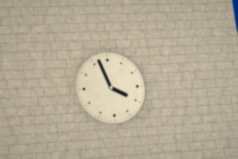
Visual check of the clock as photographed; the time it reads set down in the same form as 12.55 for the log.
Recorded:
3.57
